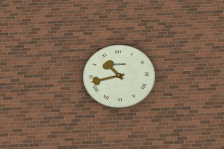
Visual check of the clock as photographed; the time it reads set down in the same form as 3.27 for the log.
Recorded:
10.43
